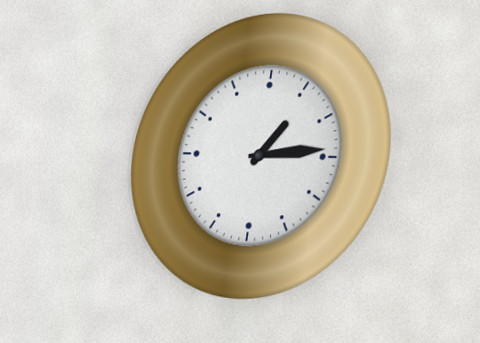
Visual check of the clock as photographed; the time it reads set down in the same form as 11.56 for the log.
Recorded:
1.14
